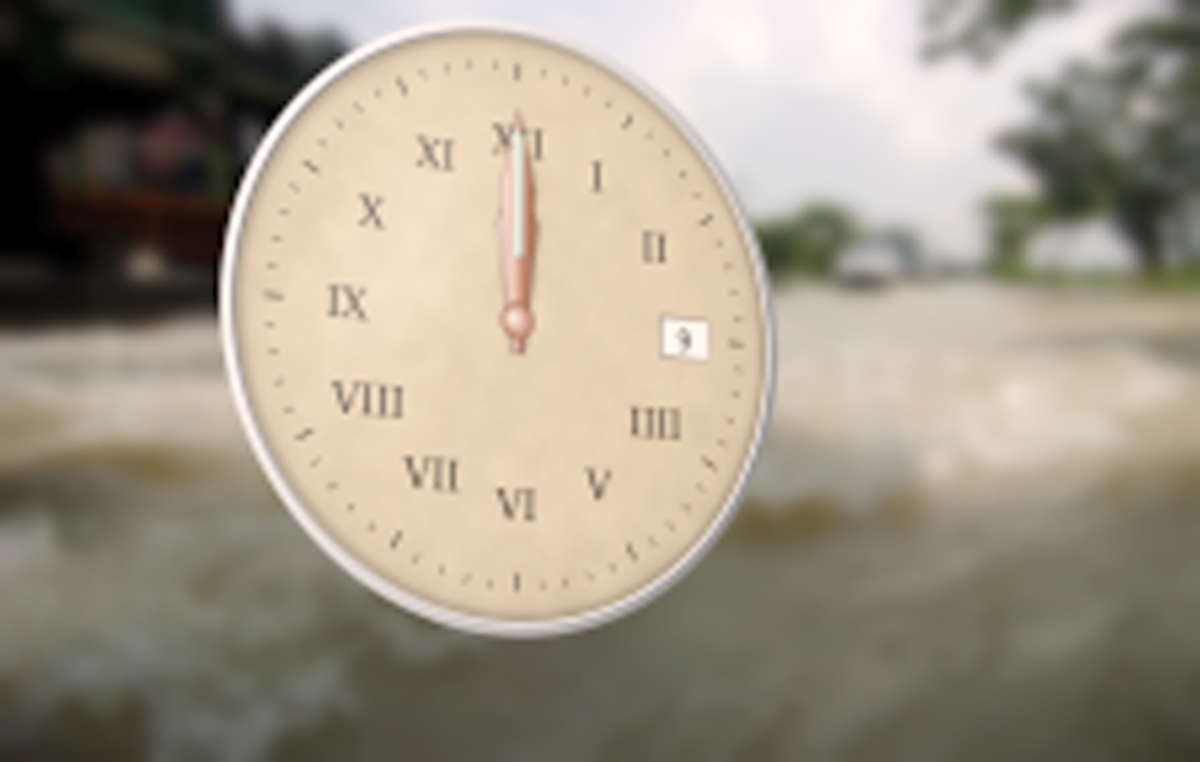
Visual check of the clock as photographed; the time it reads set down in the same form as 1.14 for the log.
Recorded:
12.00
